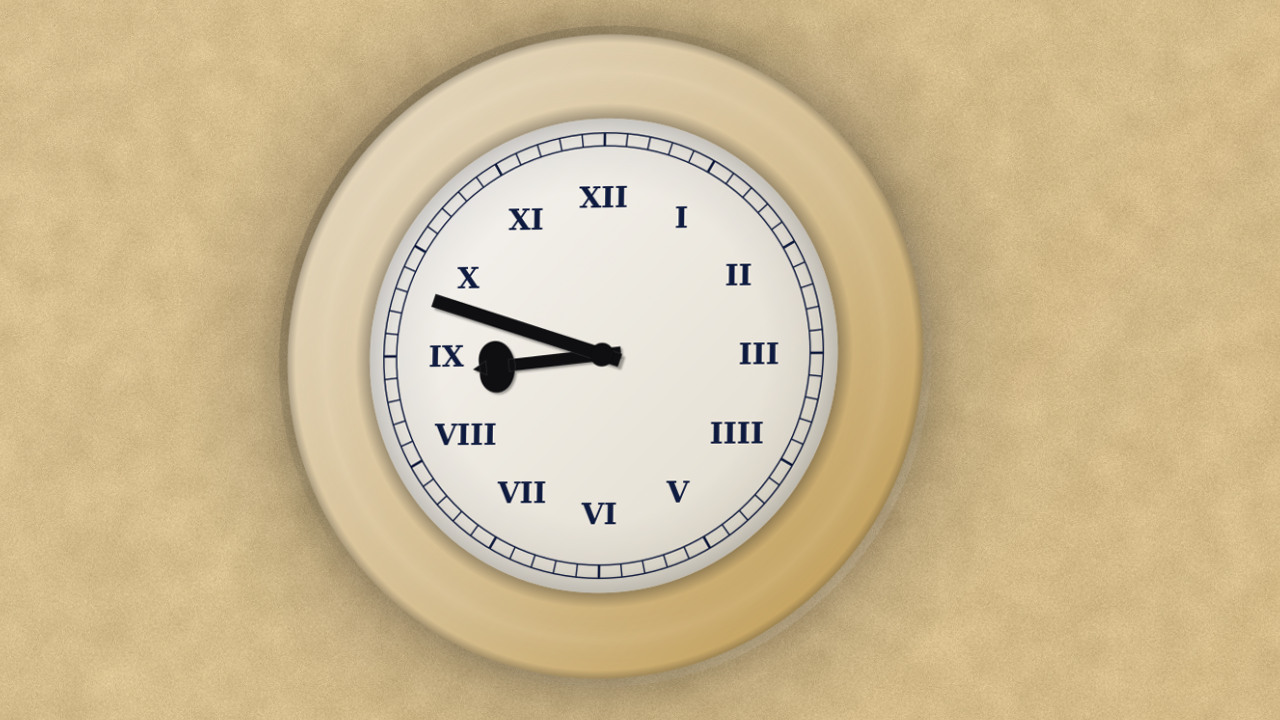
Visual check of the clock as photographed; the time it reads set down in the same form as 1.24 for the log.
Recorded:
8.48
